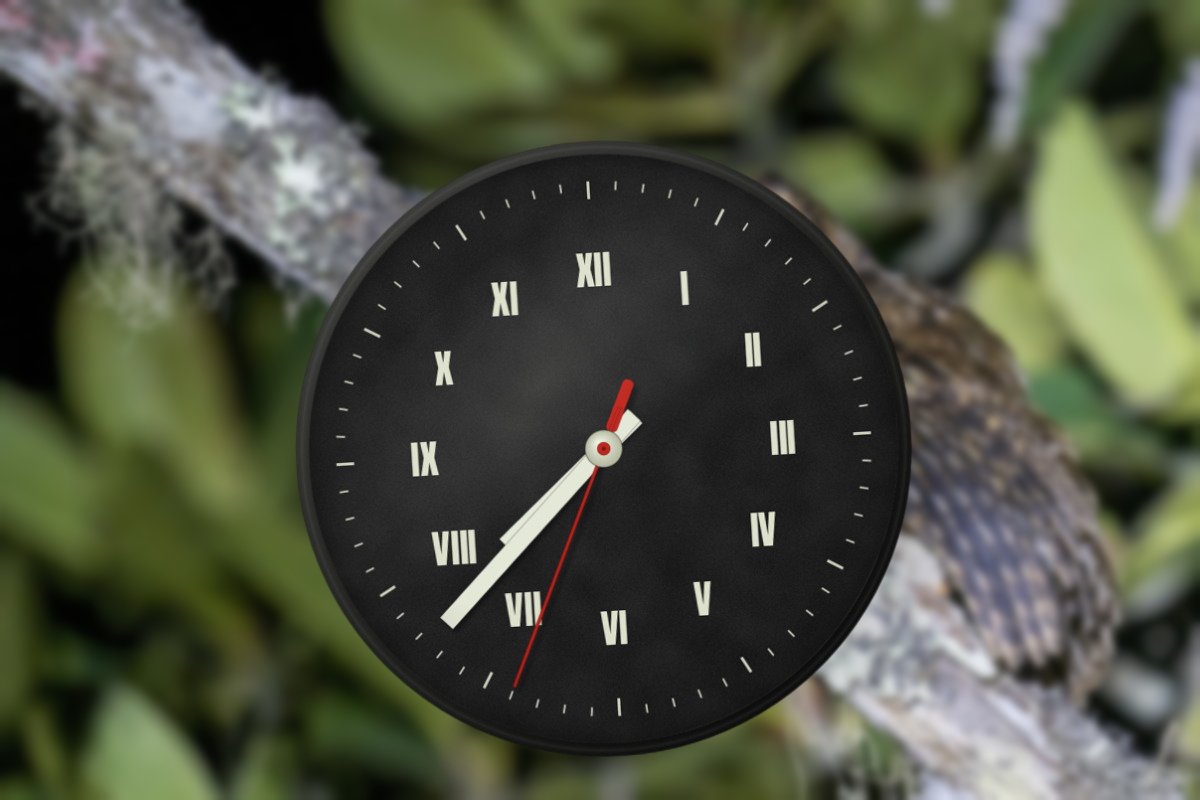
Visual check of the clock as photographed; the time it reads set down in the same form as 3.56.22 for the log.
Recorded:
7.37.34
